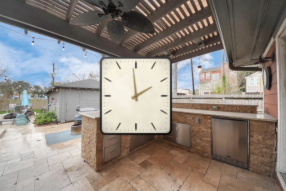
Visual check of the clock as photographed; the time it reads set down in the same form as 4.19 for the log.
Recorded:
1.59
